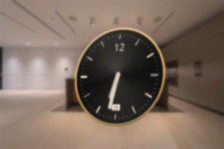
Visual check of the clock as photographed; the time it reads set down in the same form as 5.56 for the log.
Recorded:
6.32
